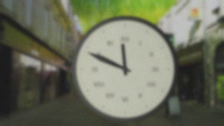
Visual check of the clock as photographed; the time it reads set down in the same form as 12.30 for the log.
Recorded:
11.49
